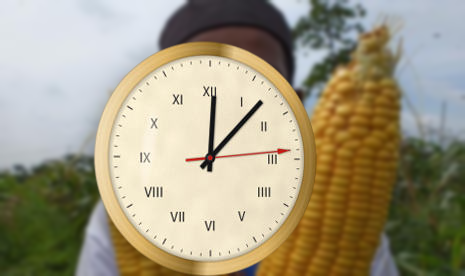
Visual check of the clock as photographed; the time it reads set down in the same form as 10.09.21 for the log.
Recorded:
12.07.14
